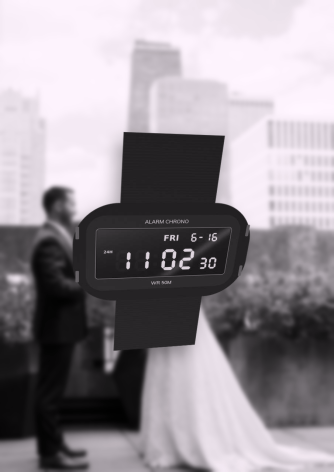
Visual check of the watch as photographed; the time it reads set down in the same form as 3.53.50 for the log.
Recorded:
11.02.30
